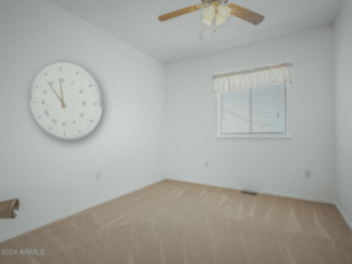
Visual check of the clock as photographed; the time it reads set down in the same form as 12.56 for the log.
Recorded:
11.54
